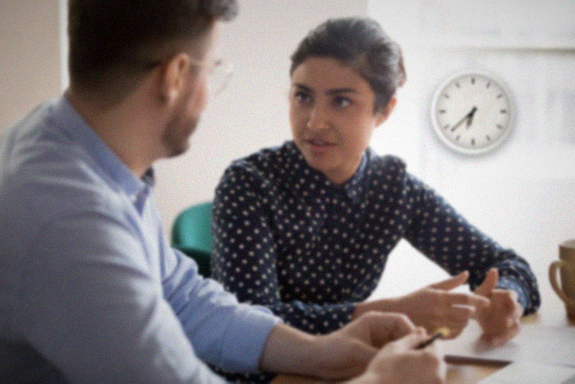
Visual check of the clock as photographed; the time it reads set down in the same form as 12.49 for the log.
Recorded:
6.38
